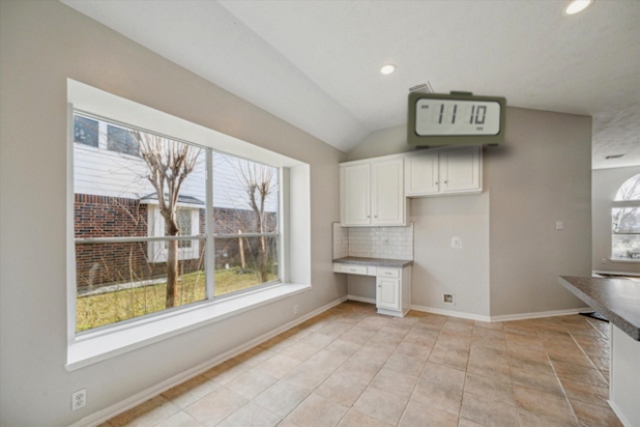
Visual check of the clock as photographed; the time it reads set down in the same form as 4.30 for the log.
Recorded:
11.10
